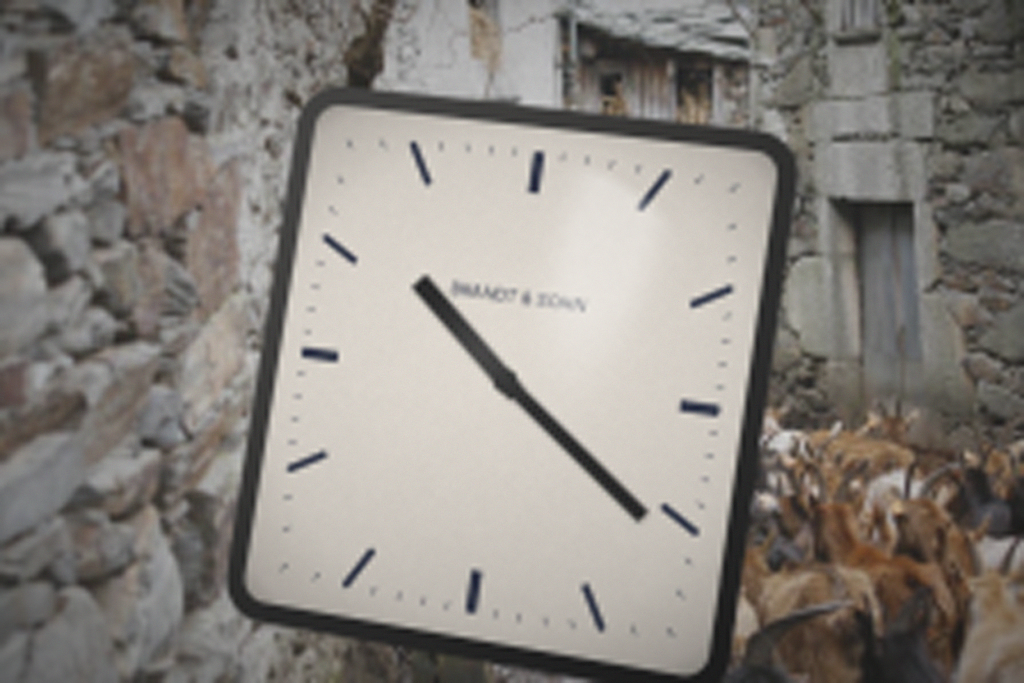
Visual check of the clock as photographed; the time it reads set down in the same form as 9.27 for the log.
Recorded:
10.21
